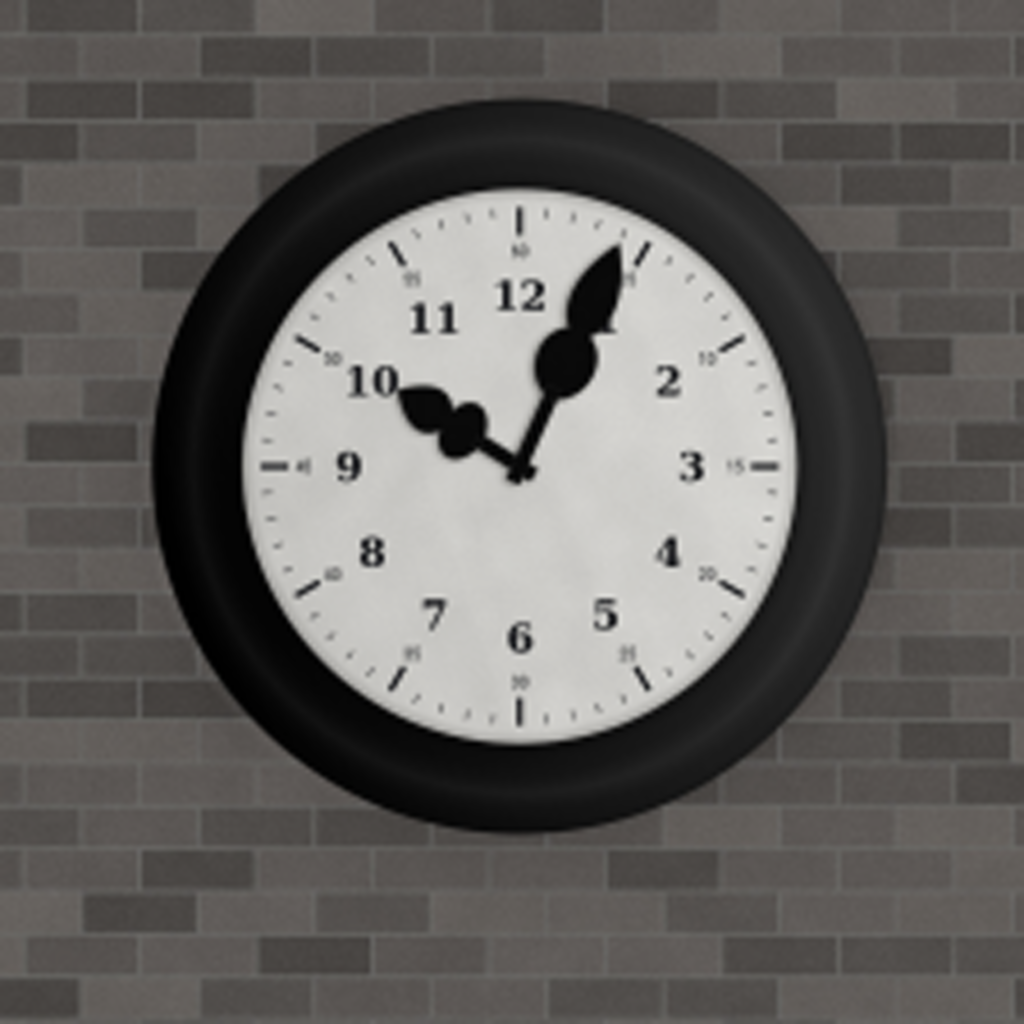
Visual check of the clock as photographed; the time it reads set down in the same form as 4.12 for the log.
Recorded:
10.04
